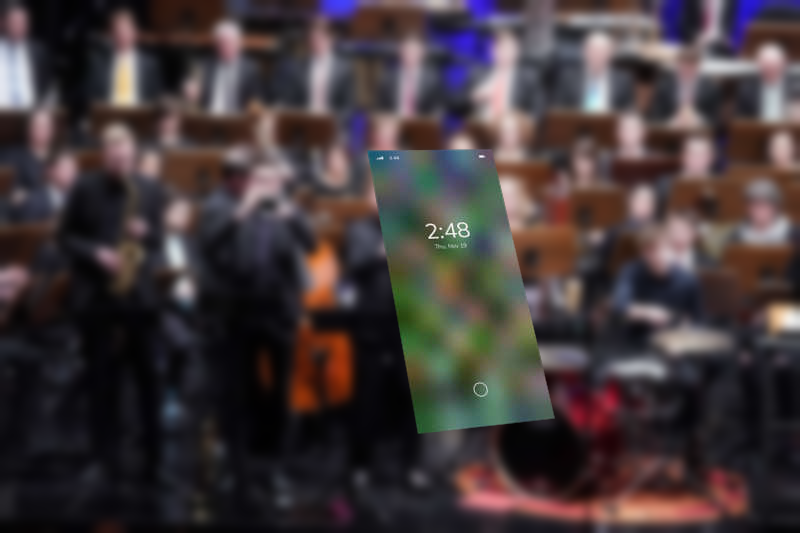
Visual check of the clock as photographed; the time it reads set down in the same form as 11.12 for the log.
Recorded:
2.48
